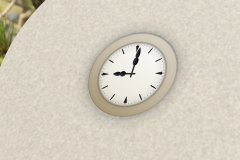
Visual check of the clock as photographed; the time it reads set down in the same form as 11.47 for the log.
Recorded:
9.01
